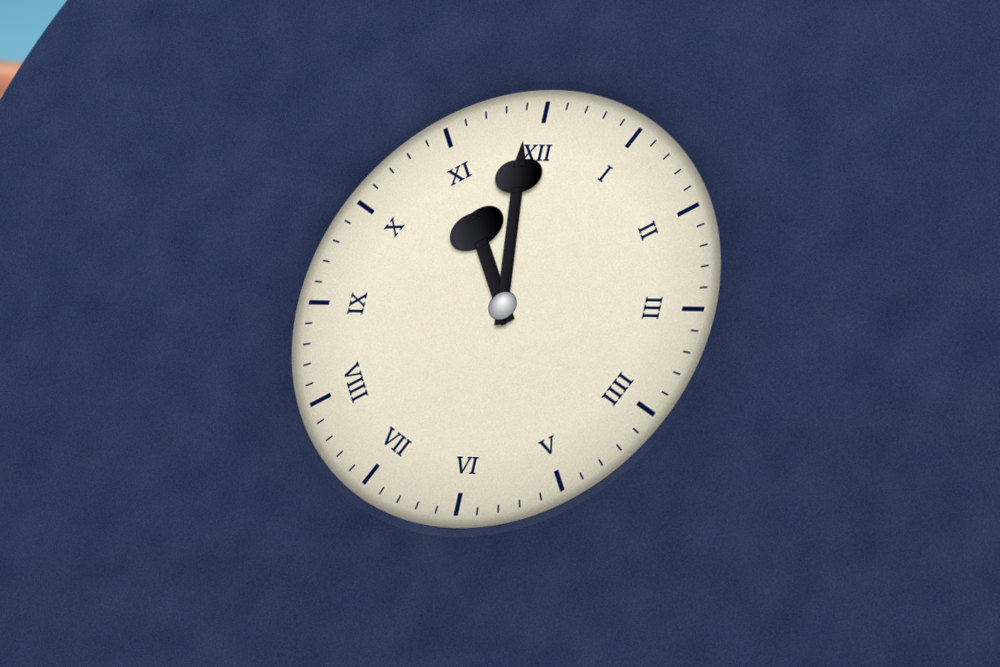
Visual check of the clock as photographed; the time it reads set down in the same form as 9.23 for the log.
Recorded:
10.59
